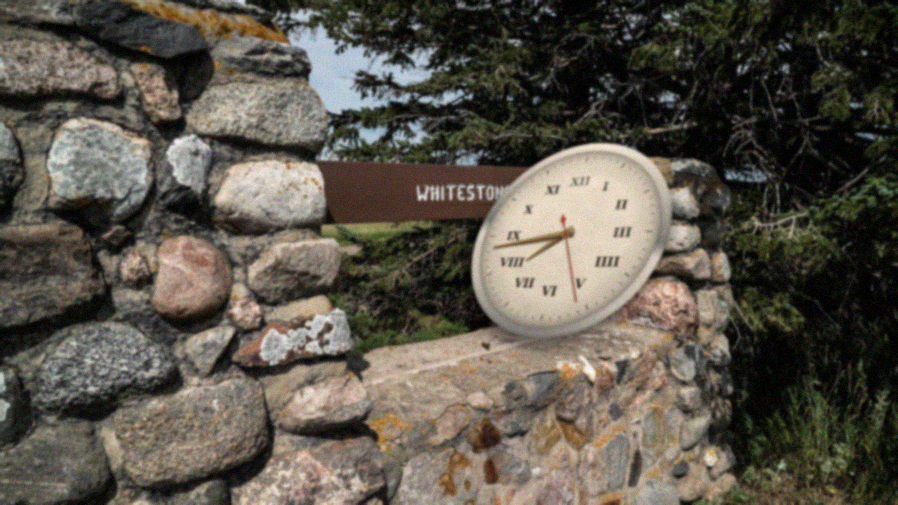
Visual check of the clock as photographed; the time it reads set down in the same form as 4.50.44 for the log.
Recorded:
7.43.26
